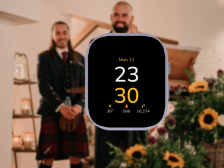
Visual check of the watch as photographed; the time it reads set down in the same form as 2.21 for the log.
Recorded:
23.30
